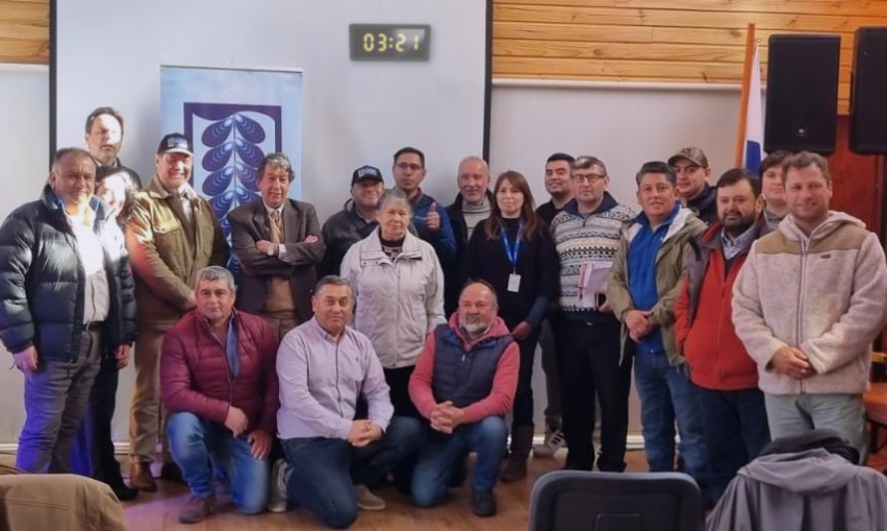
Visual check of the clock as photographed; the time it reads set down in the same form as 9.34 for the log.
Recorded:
3.21
